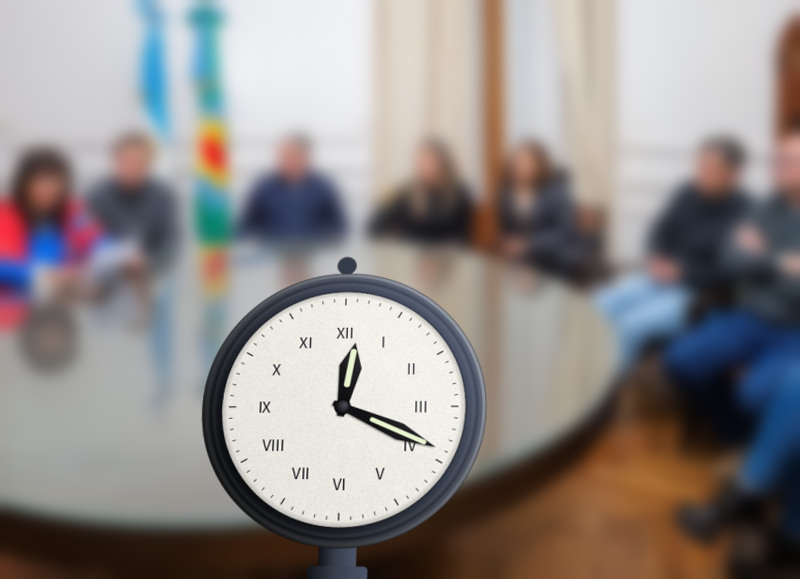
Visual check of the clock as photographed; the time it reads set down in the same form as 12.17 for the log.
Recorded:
12.19
